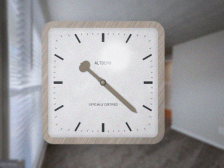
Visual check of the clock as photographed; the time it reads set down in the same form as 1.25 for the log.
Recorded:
10.22
